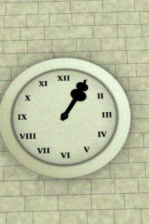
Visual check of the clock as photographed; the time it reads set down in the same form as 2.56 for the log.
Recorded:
1.05
